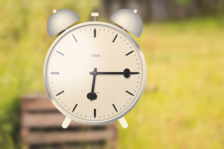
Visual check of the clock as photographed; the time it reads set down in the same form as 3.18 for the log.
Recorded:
6.15
